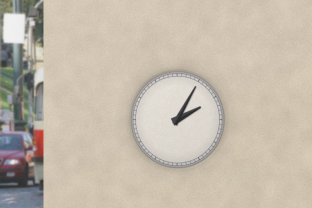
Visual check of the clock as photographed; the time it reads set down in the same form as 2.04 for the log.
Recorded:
2.05
